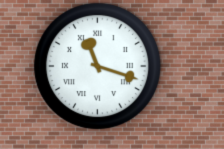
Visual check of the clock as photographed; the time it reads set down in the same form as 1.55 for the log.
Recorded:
11.18
